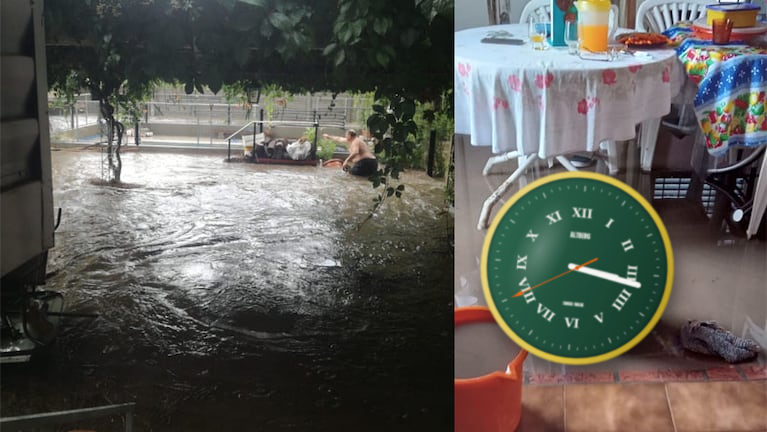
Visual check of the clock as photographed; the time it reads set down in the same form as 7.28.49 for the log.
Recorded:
3.16.40
